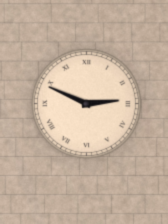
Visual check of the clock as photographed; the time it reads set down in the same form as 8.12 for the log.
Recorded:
2.49
